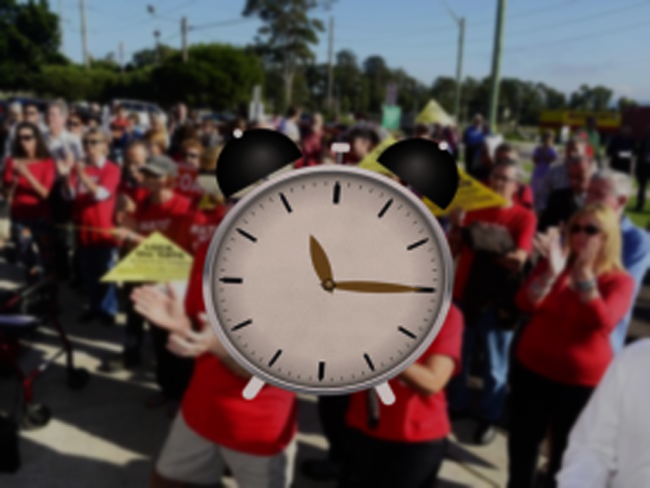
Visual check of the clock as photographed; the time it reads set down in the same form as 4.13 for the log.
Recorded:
11.15
